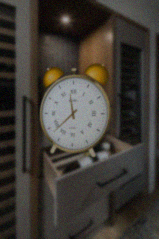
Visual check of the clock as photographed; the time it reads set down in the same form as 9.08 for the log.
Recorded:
11.38
